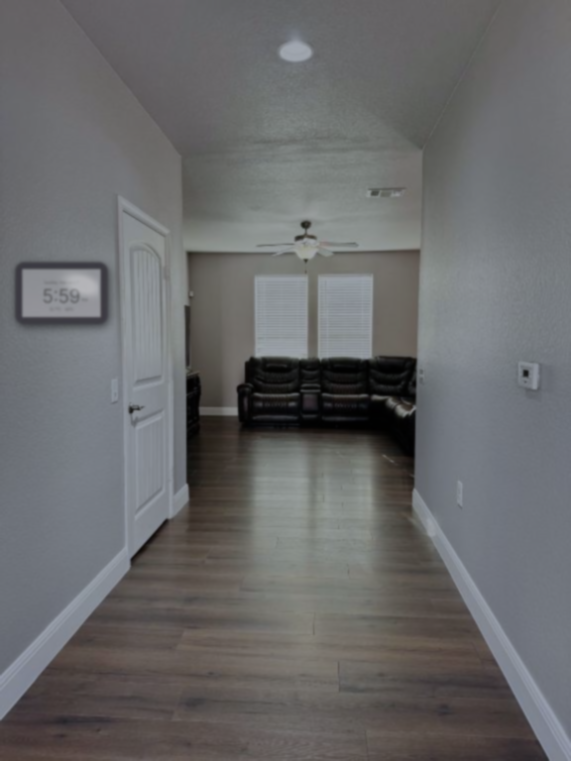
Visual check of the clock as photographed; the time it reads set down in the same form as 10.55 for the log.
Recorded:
5.59
